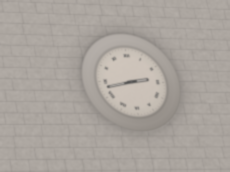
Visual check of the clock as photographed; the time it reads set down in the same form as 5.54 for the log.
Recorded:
2.43
